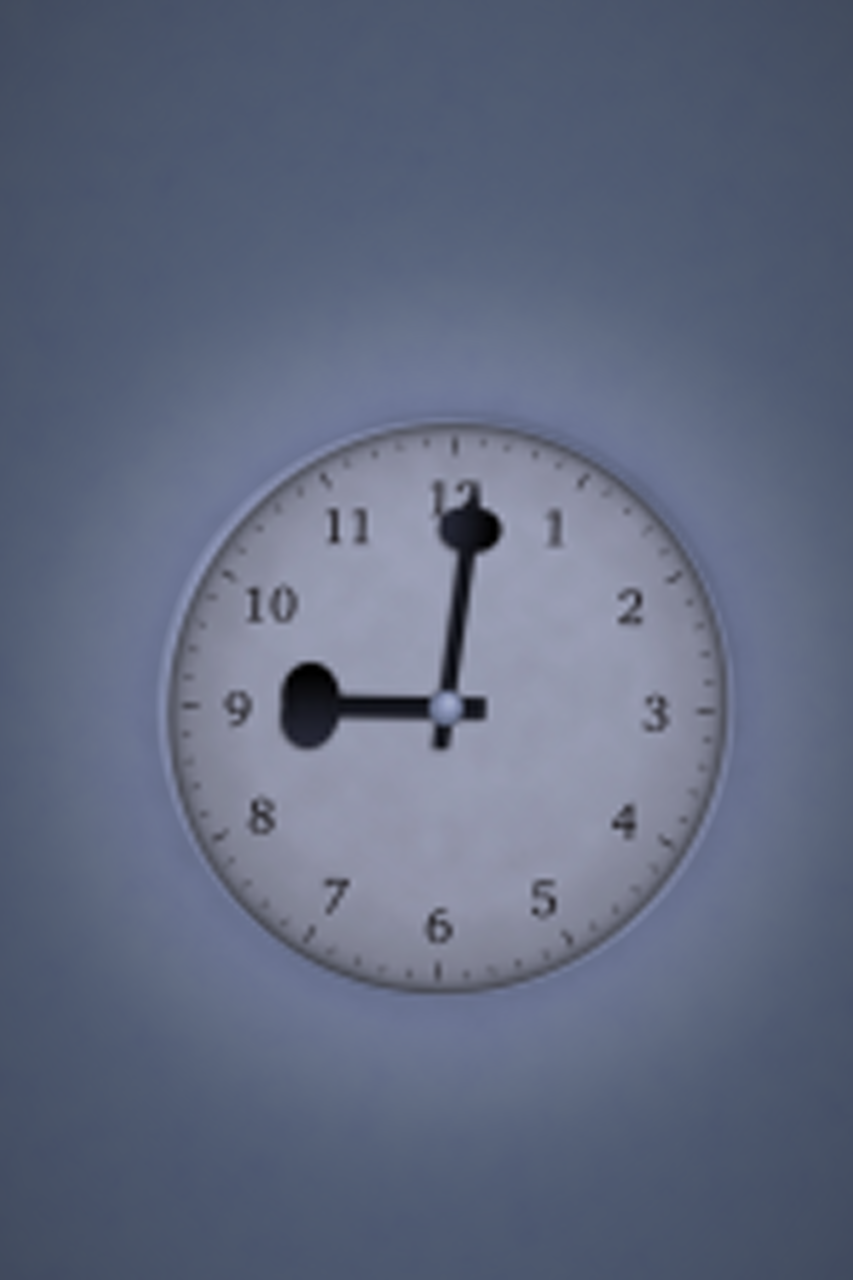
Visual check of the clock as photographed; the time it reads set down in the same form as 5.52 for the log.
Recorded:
9.01
